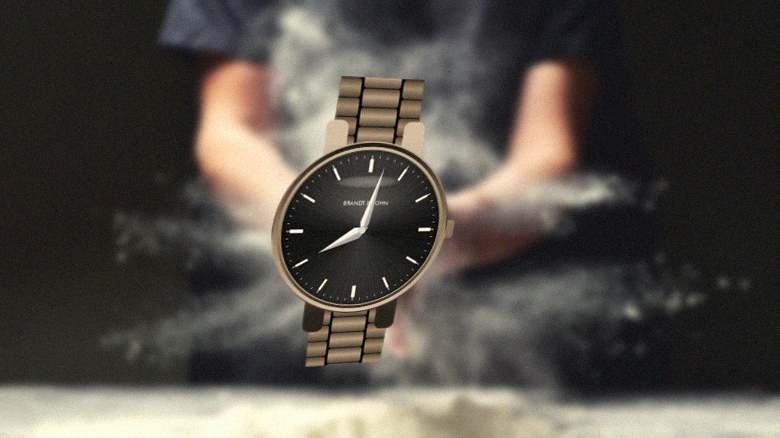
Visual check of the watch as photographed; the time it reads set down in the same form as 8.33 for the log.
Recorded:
8.02
